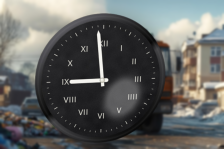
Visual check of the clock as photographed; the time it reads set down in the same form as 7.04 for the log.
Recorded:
8.59
